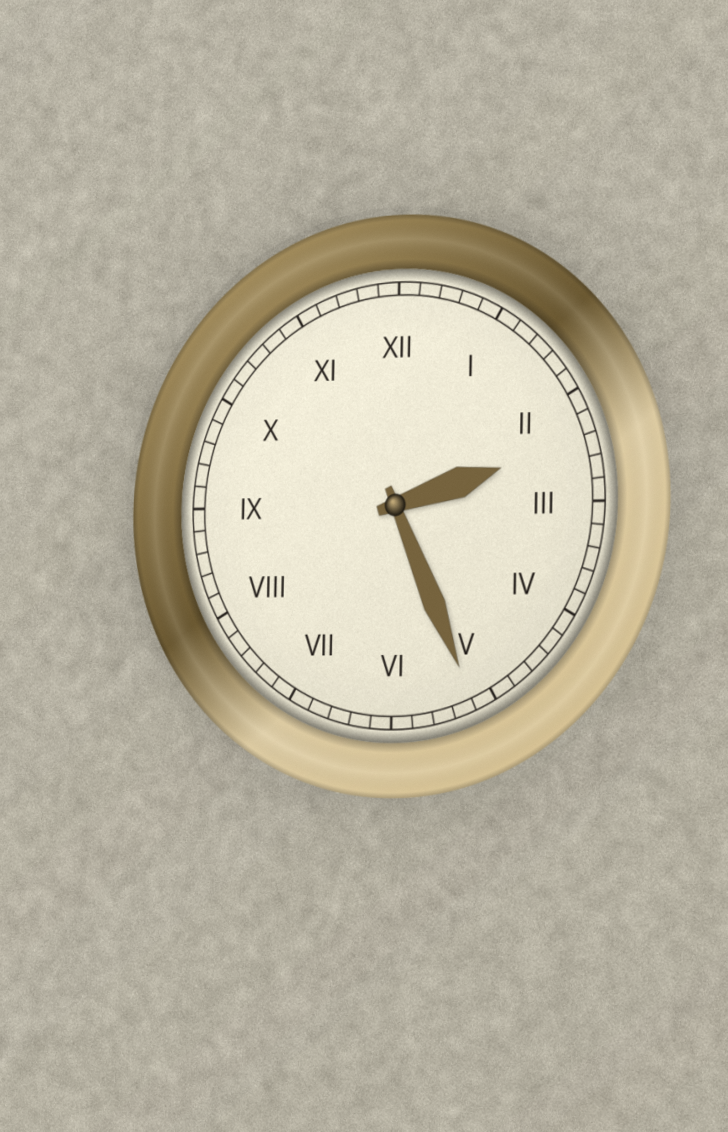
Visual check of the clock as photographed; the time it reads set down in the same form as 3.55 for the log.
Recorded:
2.26
